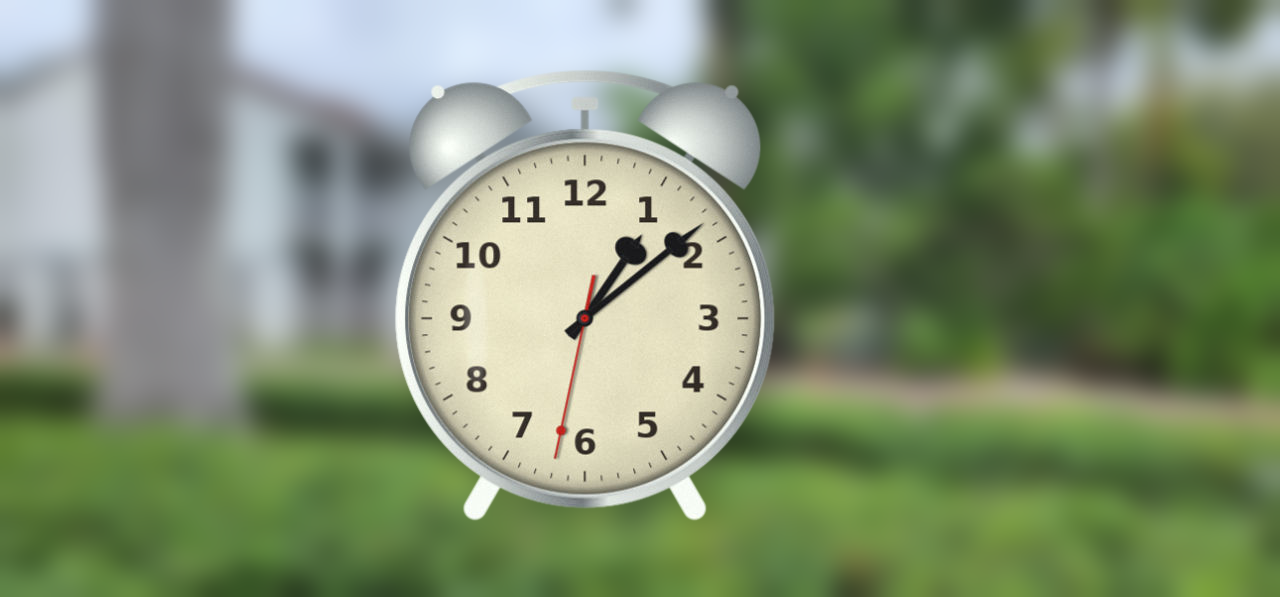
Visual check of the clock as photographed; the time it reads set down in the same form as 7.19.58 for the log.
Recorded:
1.08.32
